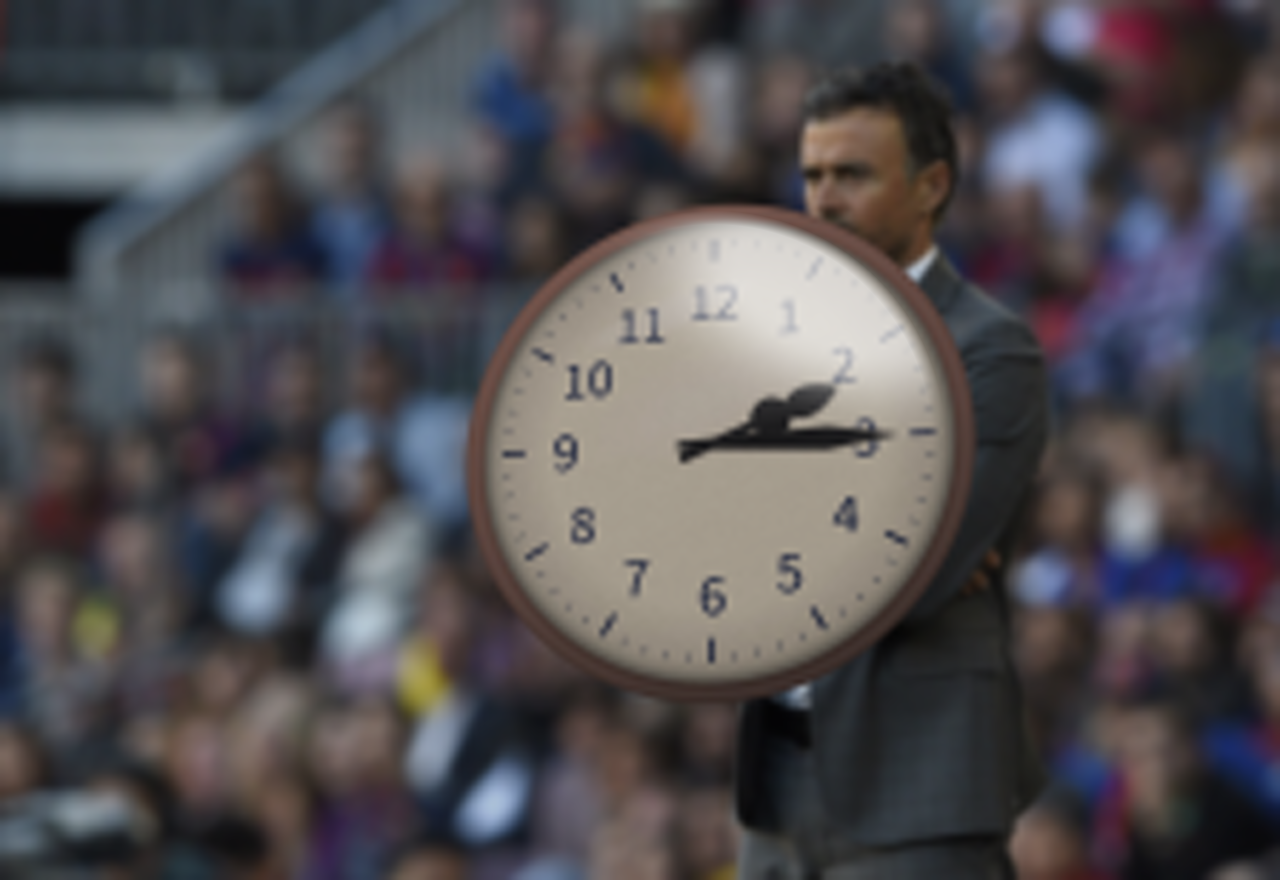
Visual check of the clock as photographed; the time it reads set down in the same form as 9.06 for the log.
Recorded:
2.15
